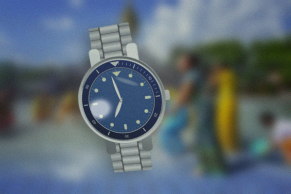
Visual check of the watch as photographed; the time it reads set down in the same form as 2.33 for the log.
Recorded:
6.58
